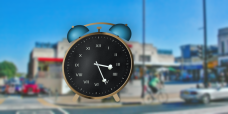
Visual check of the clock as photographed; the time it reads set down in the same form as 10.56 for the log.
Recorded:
3.26
